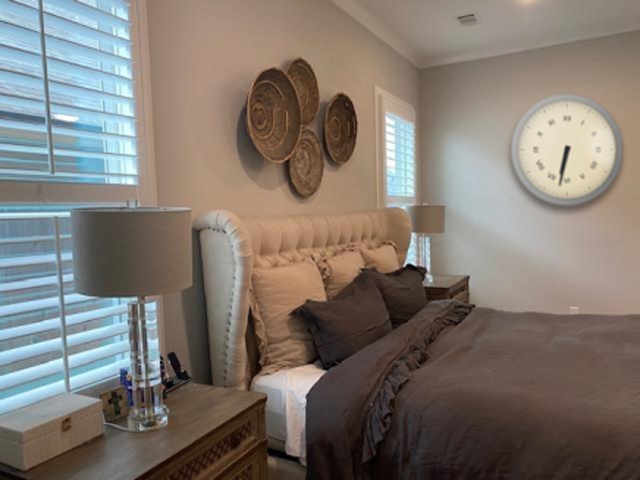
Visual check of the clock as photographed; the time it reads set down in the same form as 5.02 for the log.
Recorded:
6.32
